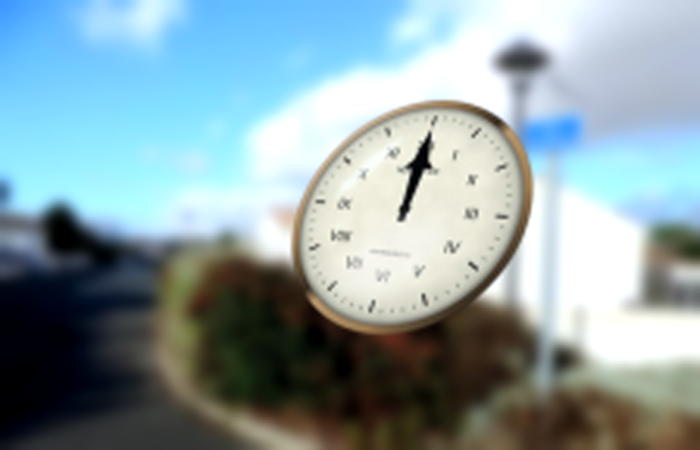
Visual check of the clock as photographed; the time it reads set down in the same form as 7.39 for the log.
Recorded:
12.00
